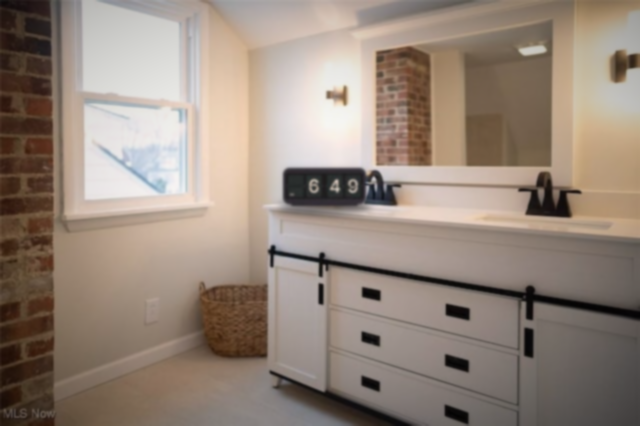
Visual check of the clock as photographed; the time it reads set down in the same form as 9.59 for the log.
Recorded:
6.49
